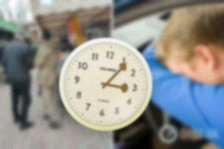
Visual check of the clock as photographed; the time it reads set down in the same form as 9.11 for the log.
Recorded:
3.06
